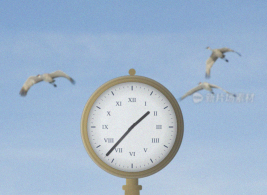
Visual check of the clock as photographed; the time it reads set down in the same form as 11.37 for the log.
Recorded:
1.37
